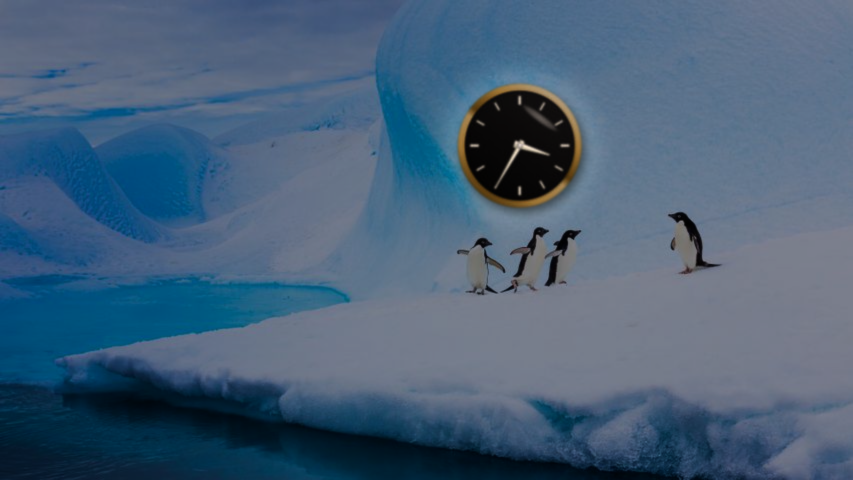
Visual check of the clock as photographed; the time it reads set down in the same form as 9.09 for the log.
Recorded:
3.35
